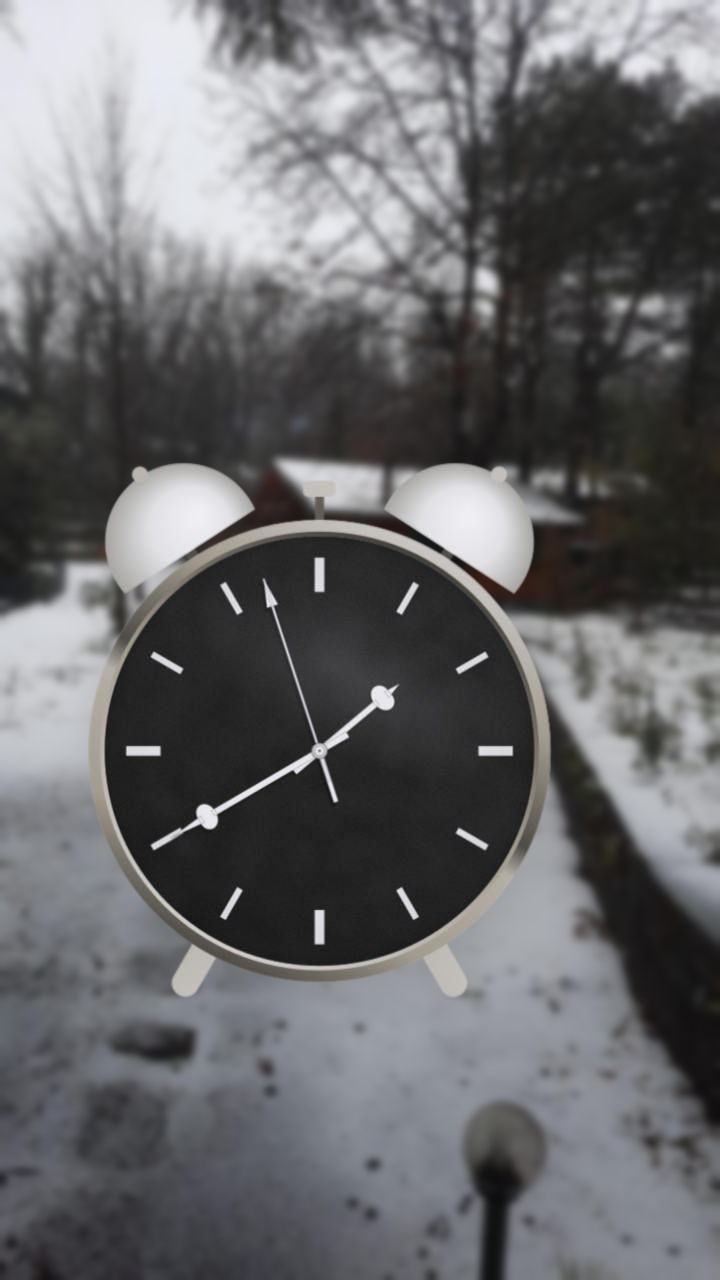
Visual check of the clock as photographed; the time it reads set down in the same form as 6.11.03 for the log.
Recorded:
1.39.57
